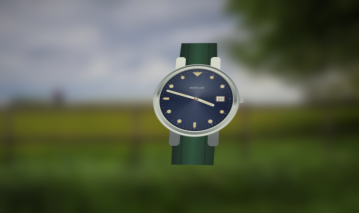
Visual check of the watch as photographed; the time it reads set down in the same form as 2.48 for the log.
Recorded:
3.48
